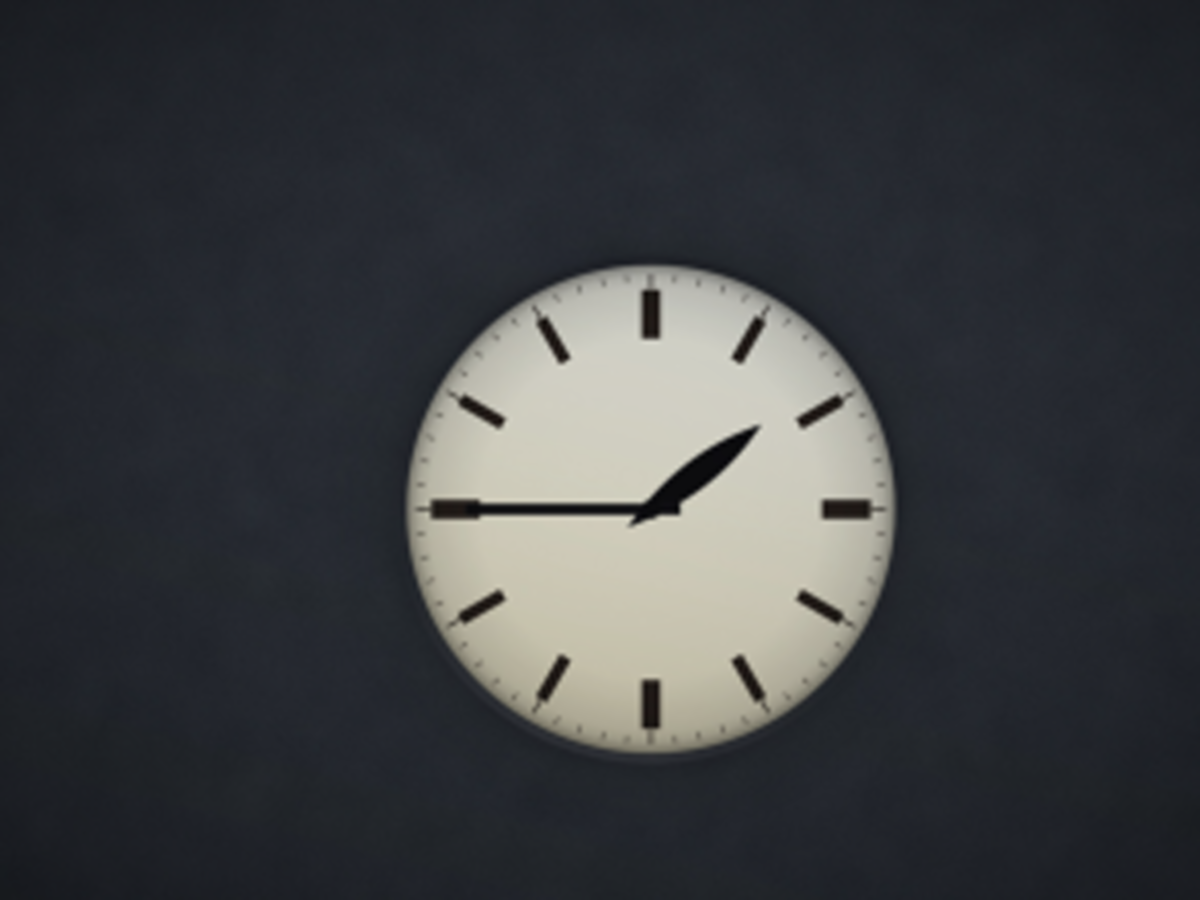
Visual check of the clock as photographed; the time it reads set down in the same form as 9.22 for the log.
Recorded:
1.45
